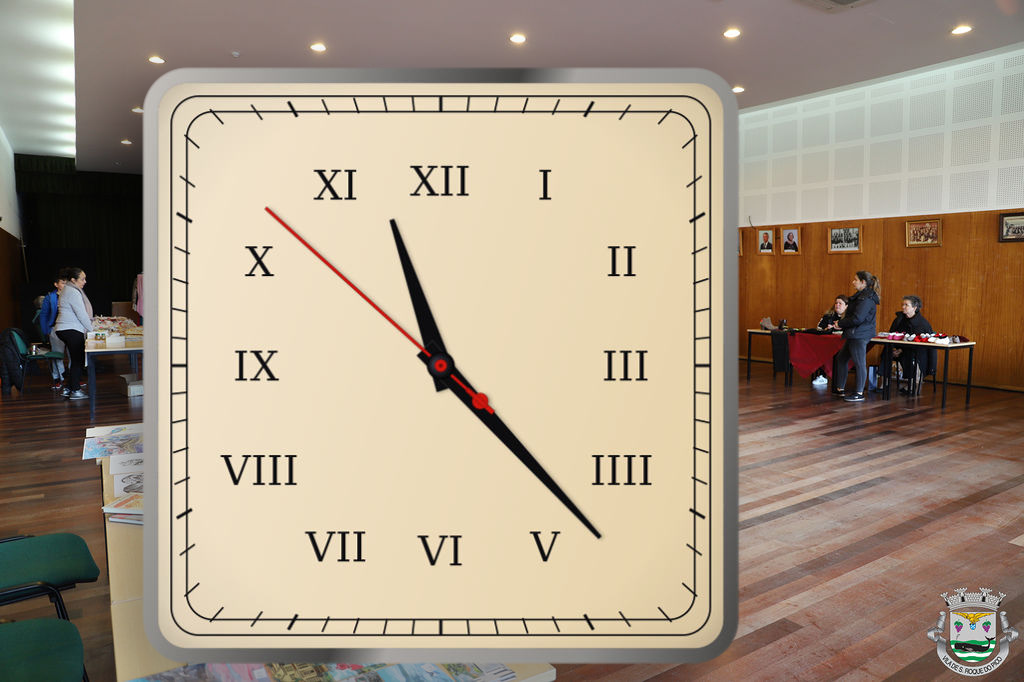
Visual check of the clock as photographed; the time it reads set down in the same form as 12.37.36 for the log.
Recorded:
11.22.52
